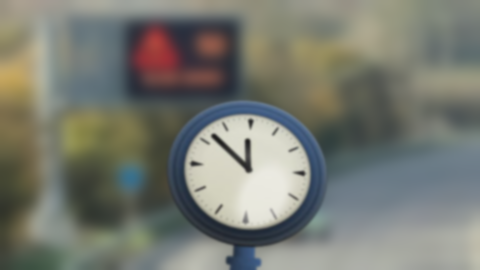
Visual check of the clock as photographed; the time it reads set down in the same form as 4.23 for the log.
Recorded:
11.52
